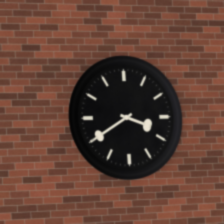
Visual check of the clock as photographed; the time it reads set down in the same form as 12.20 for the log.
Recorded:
3.40
